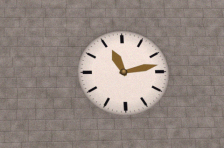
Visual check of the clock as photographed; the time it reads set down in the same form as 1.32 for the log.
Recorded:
11.13
